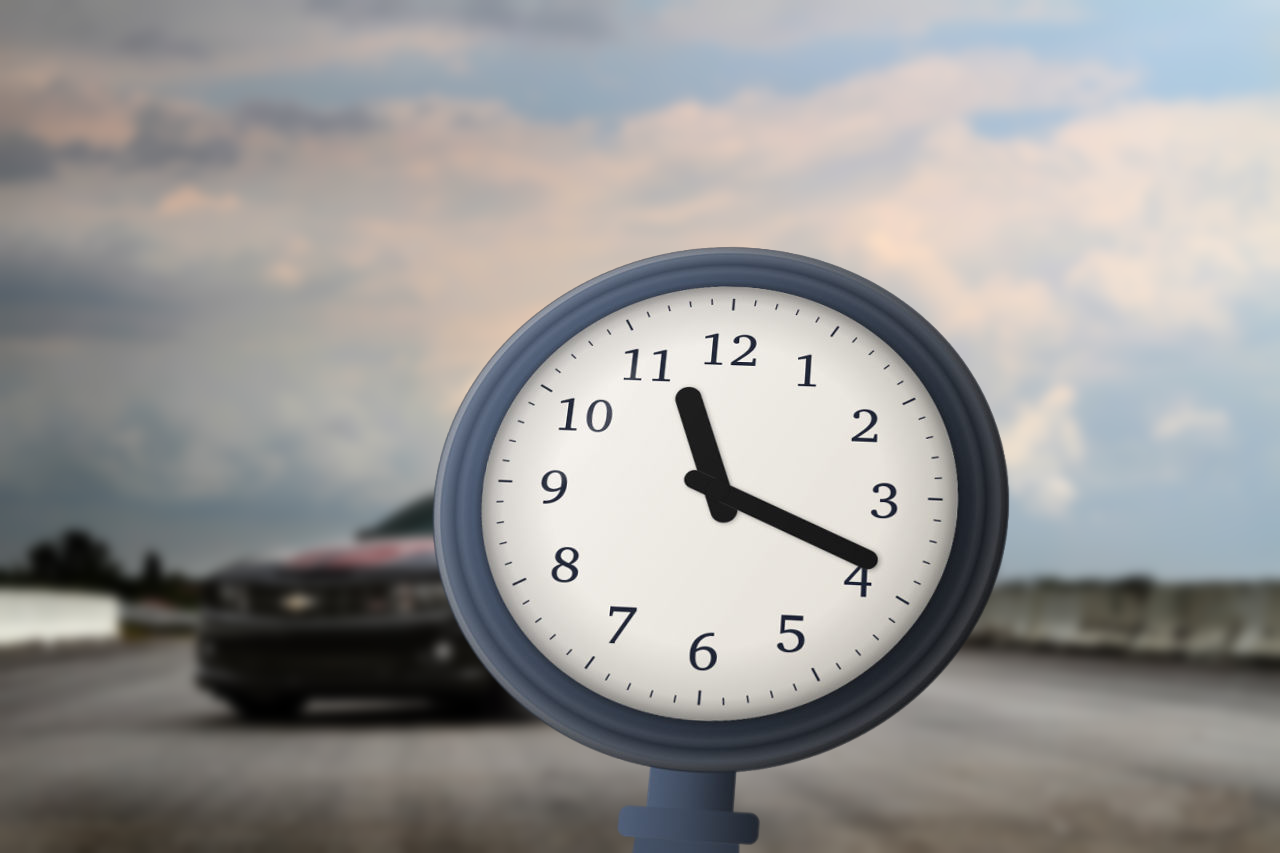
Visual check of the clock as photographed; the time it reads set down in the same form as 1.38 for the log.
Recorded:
11.19
